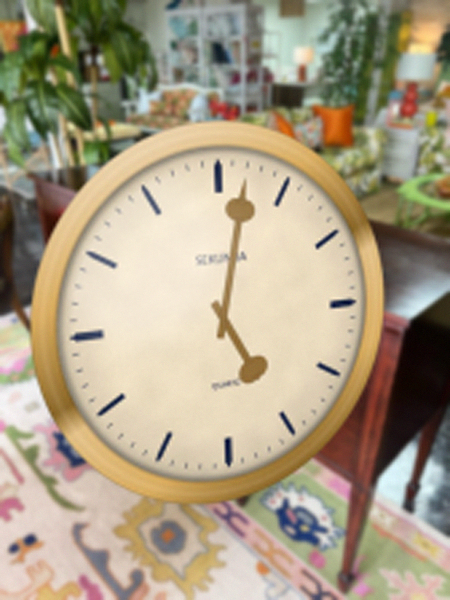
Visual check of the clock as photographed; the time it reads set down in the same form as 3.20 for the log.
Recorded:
5.02
